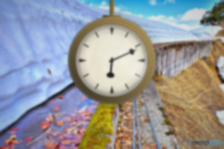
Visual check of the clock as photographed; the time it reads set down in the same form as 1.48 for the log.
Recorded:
6.11
